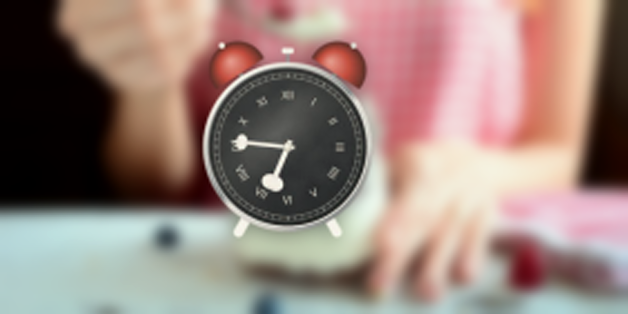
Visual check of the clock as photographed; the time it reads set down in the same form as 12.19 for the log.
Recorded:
6.46
